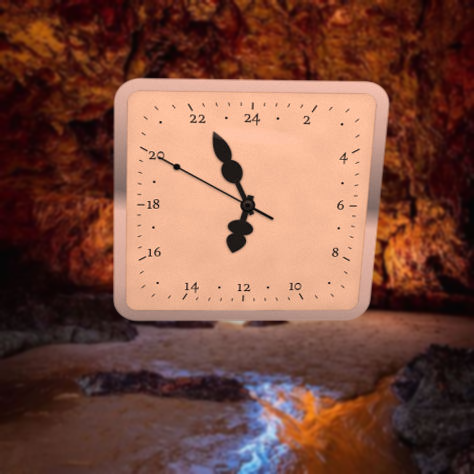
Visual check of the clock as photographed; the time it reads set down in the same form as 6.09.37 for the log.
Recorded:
12.55.50
